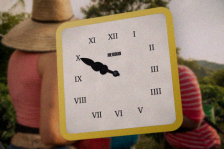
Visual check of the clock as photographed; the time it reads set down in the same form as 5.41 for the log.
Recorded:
9.50
